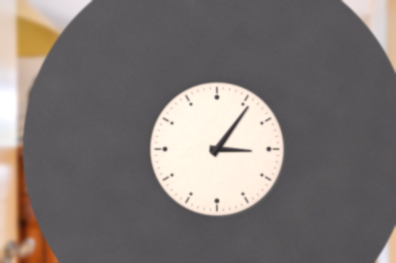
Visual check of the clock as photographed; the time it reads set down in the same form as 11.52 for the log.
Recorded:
3.06
